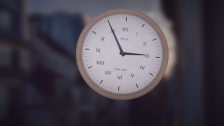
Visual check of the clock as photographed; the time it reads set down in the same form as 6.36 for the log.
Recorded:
2.55
